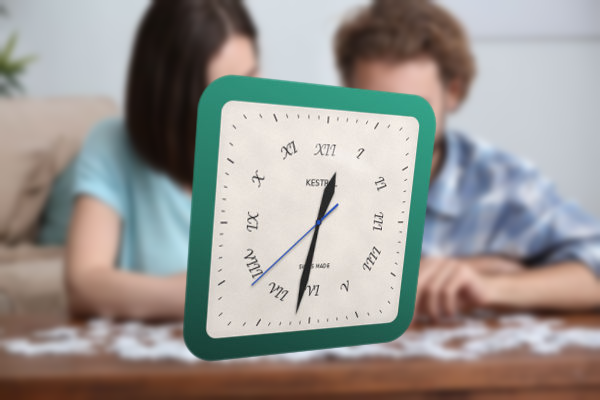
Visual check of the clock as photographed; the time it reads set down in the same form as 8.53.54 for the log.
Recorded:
12.31.38
